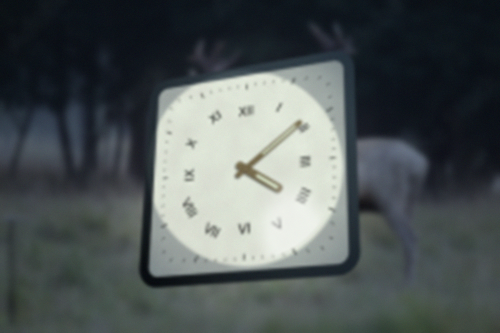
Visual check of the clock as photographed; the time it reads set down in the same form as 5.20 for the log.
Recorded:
4.09
